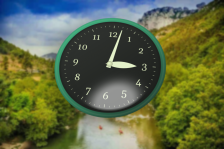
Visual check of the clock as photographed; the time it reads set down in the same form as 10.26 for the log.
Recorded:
3.02
